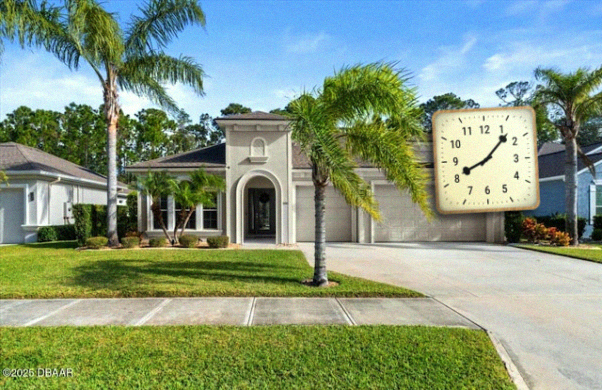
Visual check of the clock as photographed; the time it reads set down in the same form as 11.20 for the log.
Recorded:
8.07
